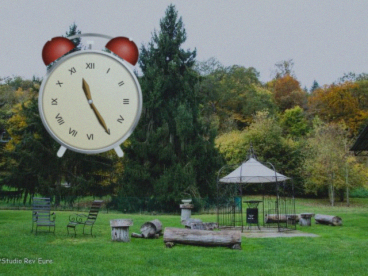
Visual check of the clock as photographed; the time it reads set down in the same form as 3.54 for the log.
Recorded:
11.25
